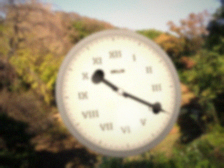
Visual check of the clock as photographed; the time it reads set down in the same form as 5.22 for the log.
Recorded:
10.20
